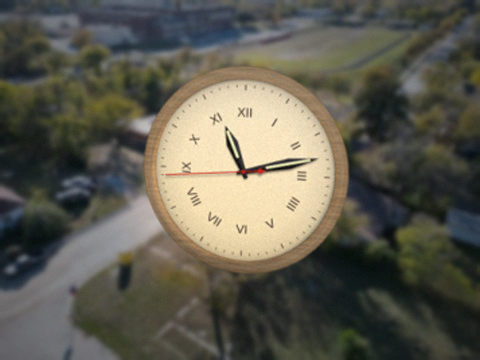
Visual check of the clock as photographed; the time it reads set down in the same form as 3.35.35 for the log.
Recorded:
11.12.44
